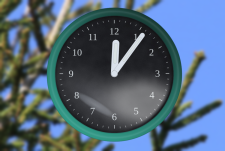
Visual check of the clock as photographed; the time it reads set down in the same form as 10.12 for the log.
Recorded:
12.06
